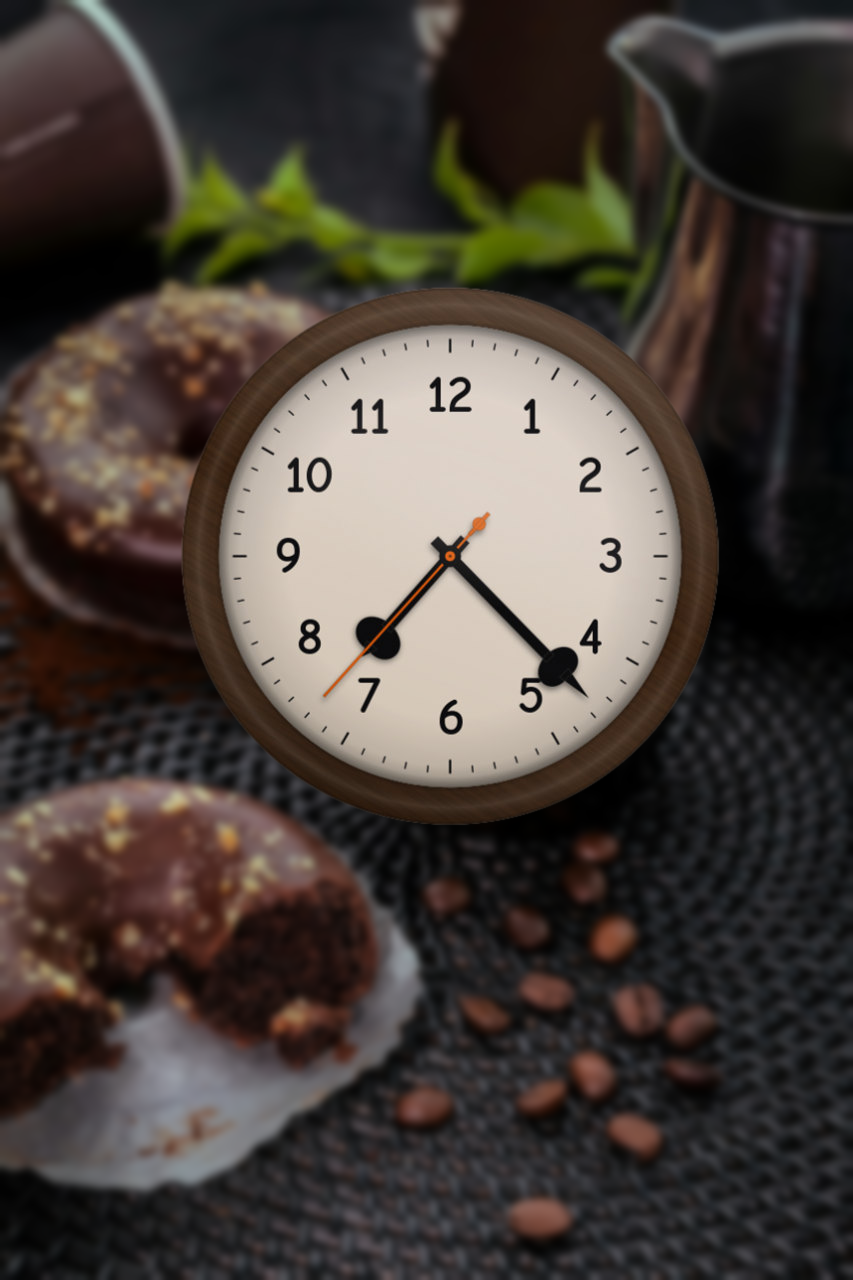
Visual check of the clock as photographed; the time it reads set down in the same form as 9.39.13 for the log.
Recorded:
7.22.37
